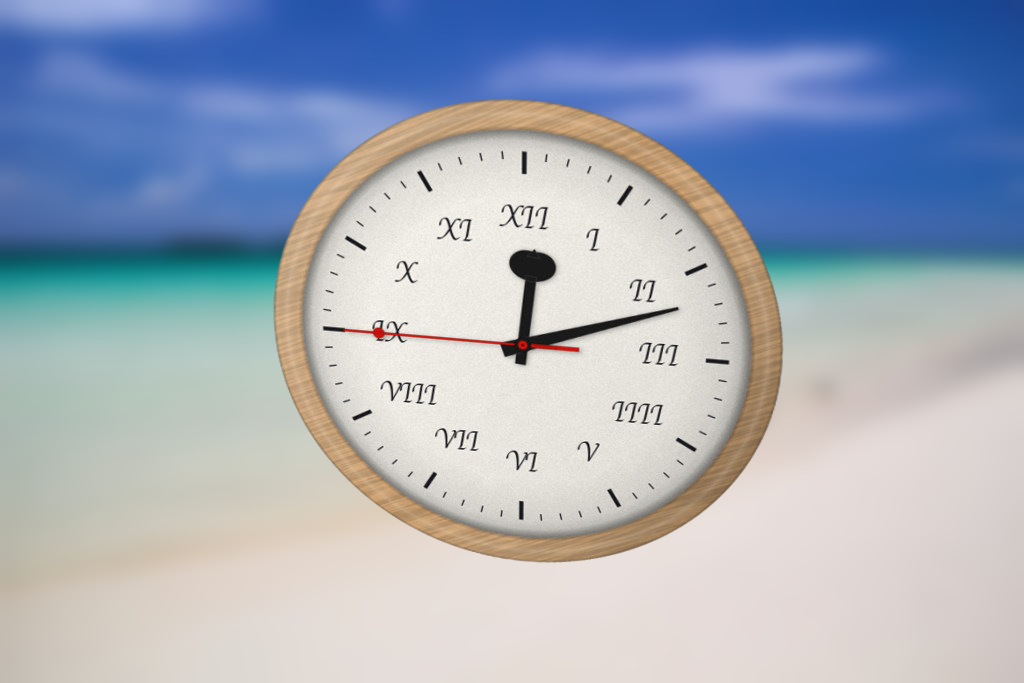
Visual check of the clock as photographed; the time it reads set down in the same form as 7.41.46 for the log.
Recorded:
12.11.45
